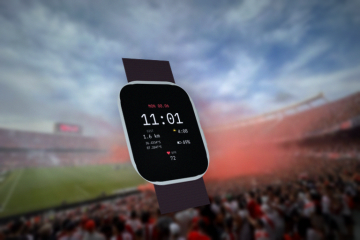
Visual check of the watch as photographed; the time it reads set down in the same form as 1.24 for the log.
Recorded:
11.01
